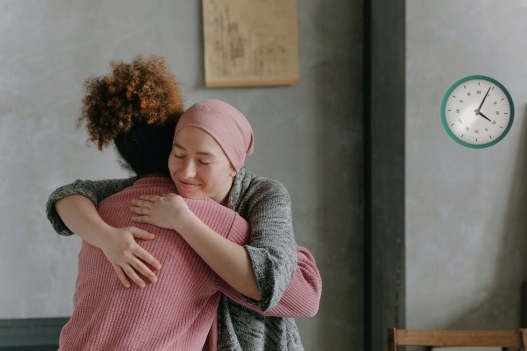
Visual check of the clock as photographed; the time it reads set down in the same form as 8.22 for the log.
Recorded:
4.04
